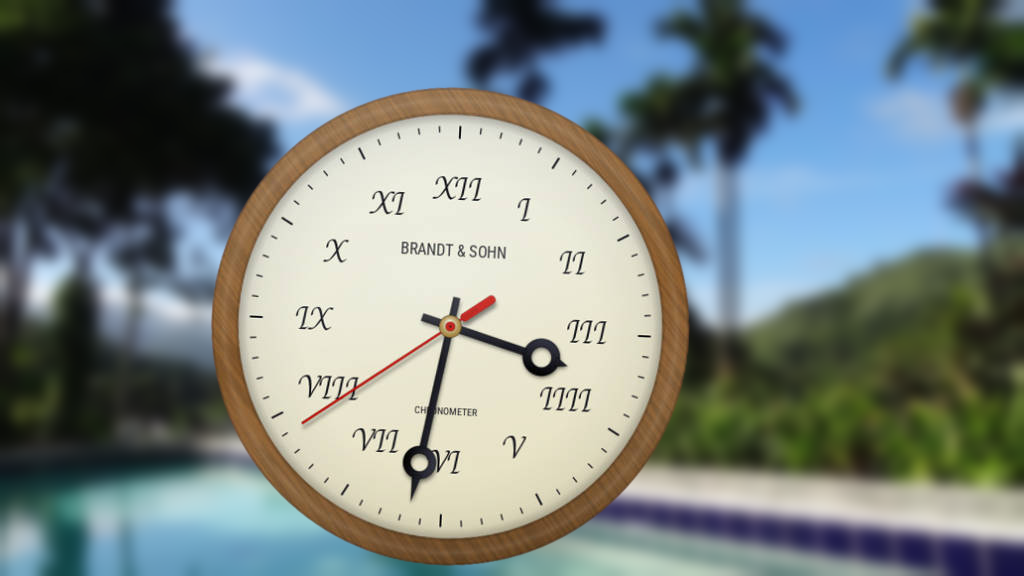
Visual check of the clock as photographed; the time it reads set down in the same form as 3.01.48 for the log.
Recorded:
3.31.39
